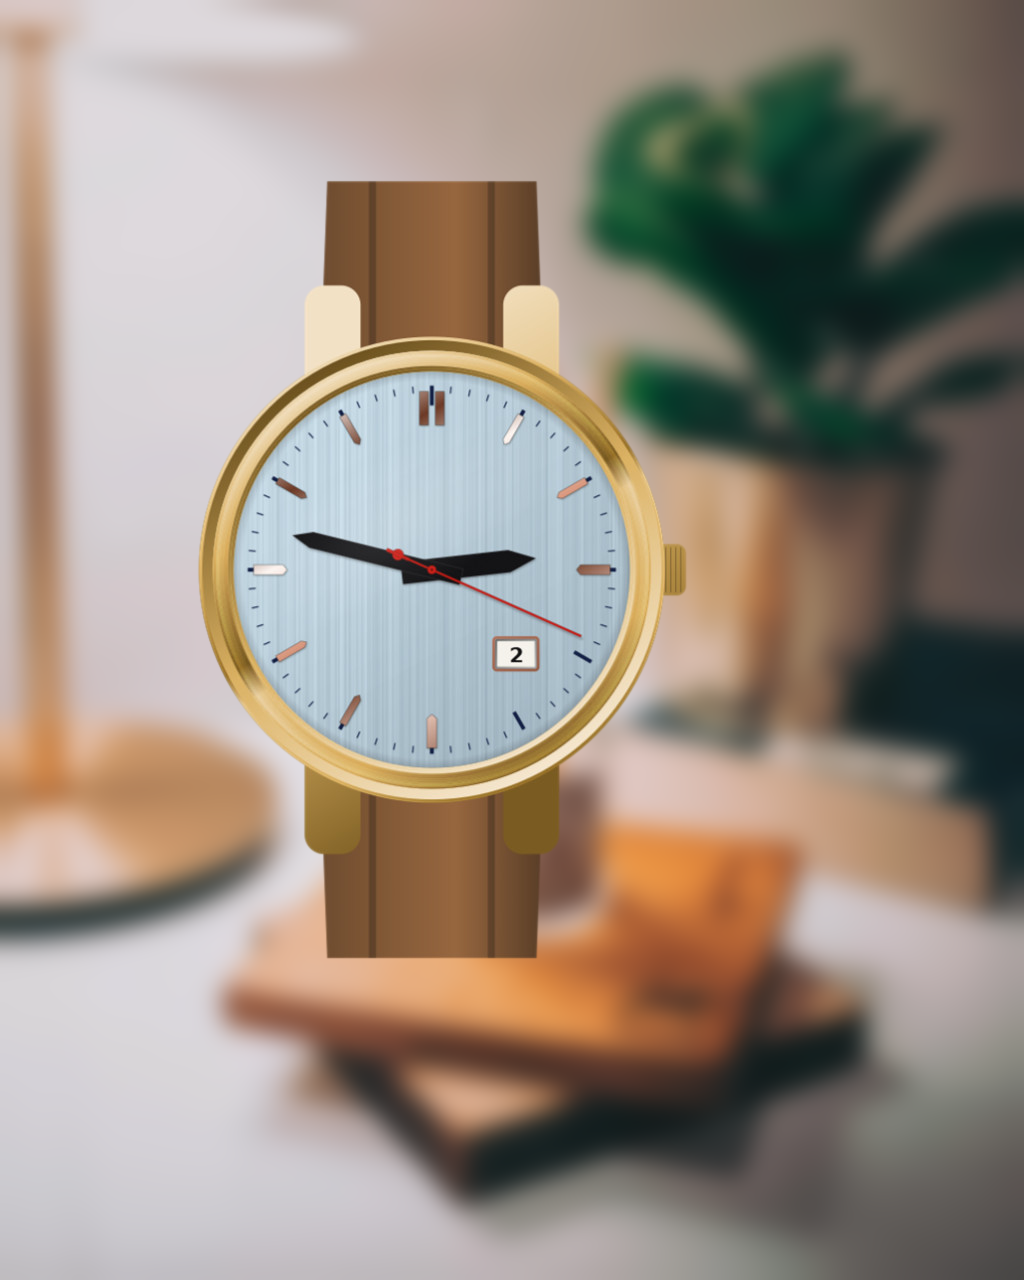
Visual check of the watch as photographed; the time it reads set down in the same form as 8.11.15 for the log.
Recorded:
2.47.19
